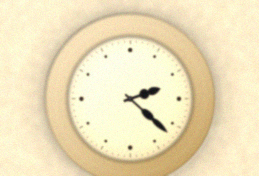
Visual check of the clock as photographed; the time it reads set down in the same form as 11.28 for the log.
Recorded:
2.22
